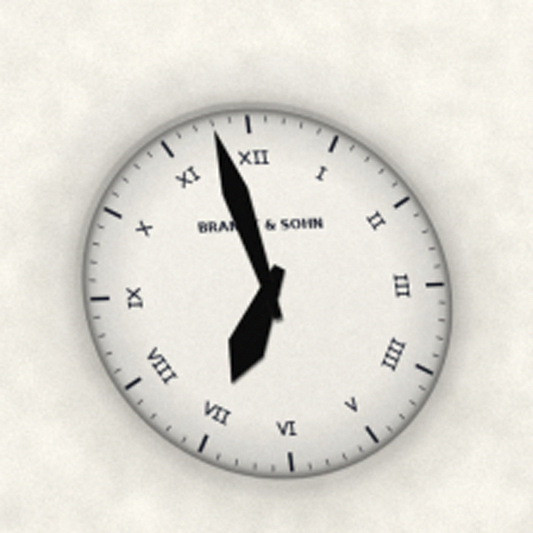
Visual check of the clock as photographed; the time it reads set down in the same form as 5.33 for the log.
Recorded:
6.58
